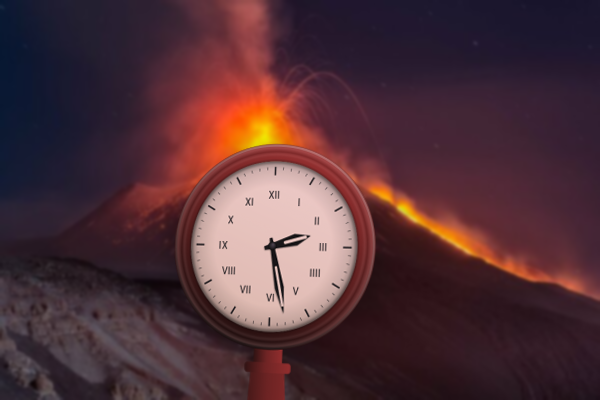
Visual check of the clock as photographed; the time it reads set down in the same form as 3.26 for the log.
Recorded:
2.28
